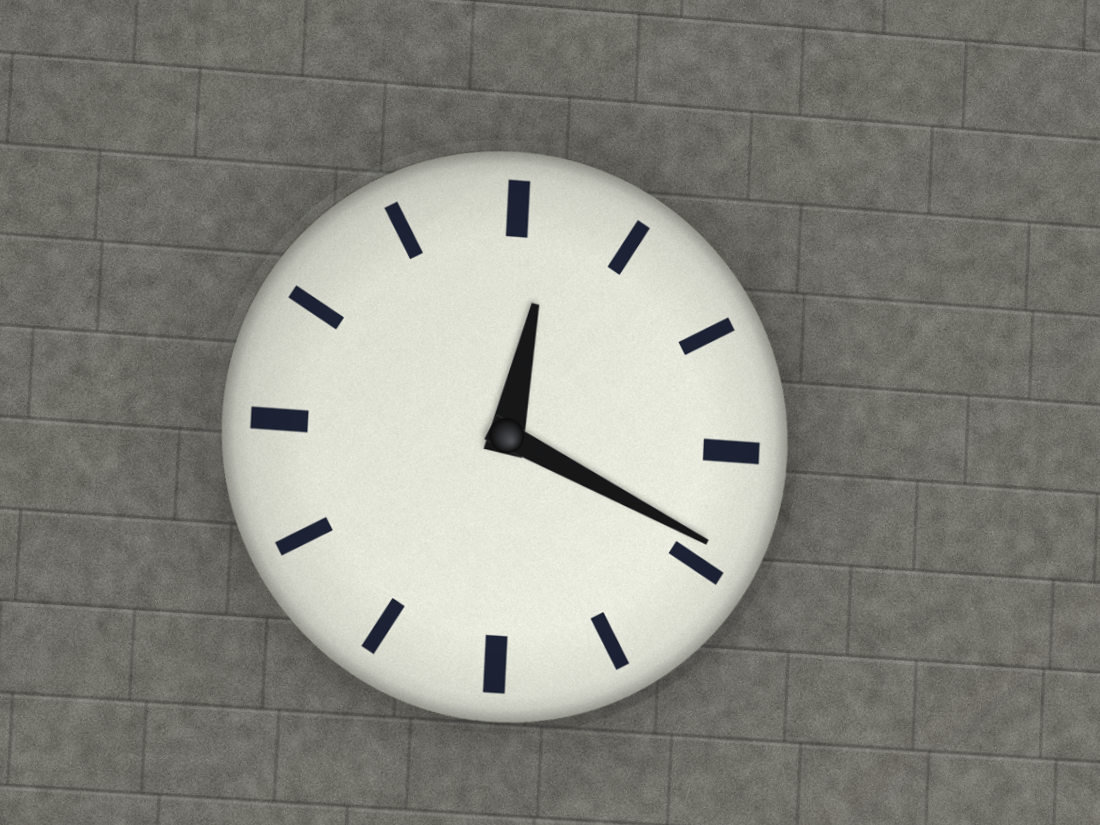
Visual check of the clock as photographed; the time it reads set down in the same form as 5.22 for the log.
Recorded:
12.19
